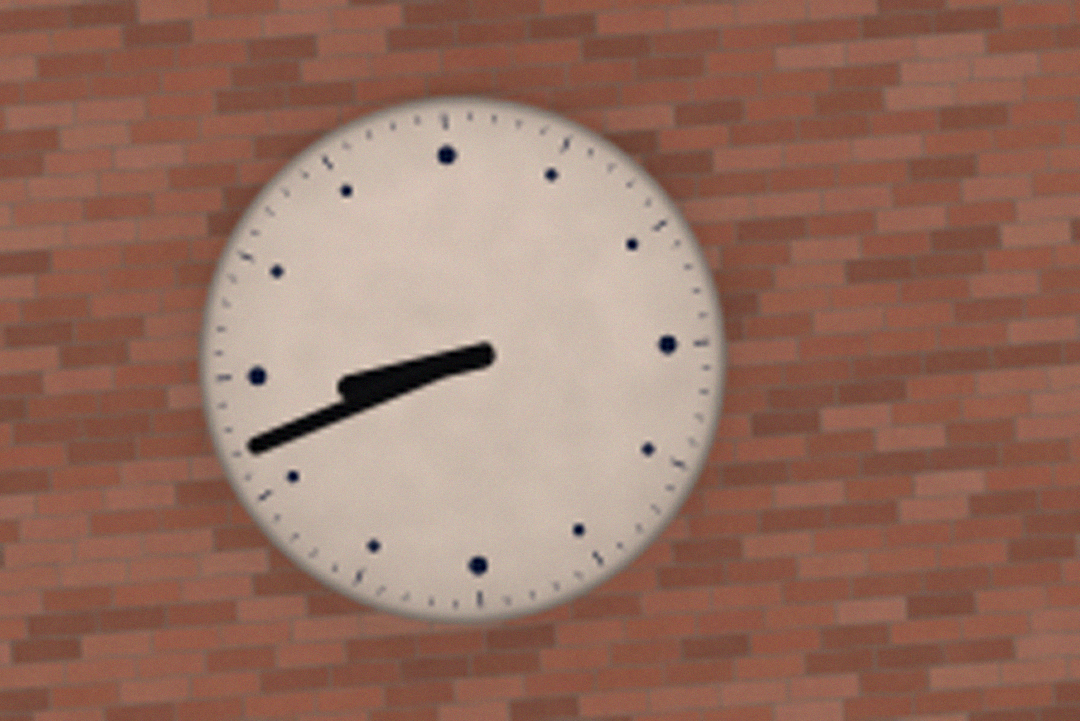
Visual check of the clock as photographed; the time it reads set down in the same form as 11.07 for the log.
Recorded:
8.42
